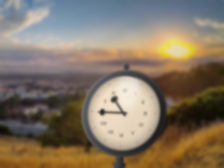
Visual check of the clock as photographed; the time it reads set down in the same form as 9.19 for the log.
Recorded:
10.45
